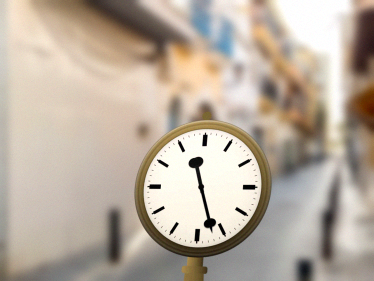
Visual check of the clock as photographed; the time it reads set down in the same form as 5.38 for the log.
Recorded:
11.27
